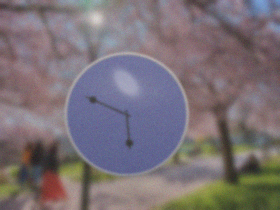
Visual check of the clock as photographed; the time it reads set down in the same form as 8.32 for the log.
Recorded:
5.49
